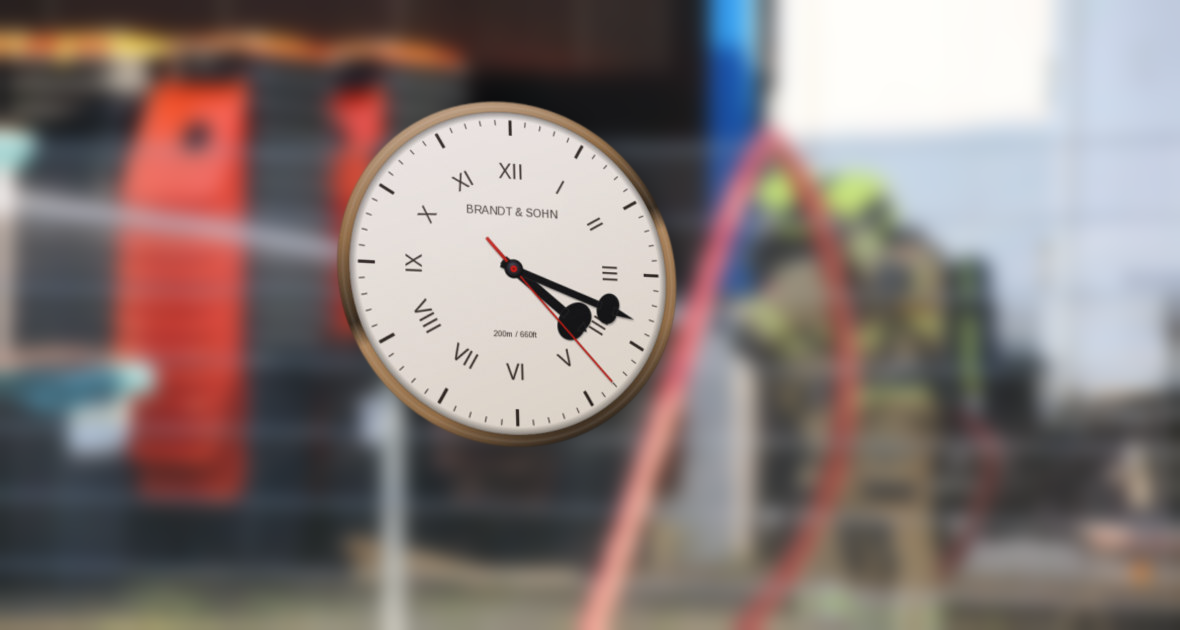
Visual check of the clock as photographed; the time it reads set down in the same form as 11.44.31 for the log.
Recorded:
4.18.23
